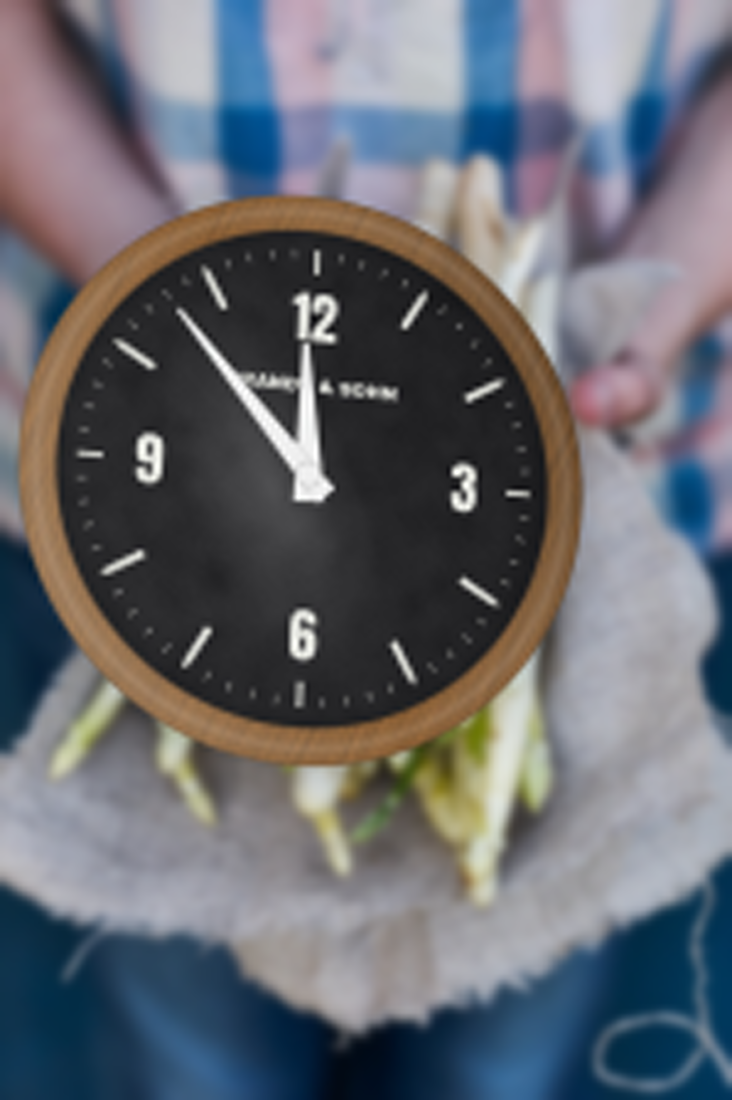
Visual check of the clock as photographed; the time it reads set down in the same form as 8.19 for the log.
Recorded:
11.53
